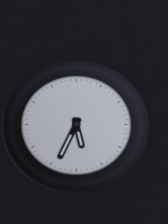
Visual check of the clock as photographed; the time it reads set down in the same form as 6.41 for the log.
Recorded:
5.34
